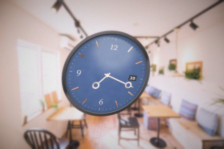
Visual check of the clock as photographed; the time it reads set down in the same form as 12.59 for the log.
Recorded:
7.18
